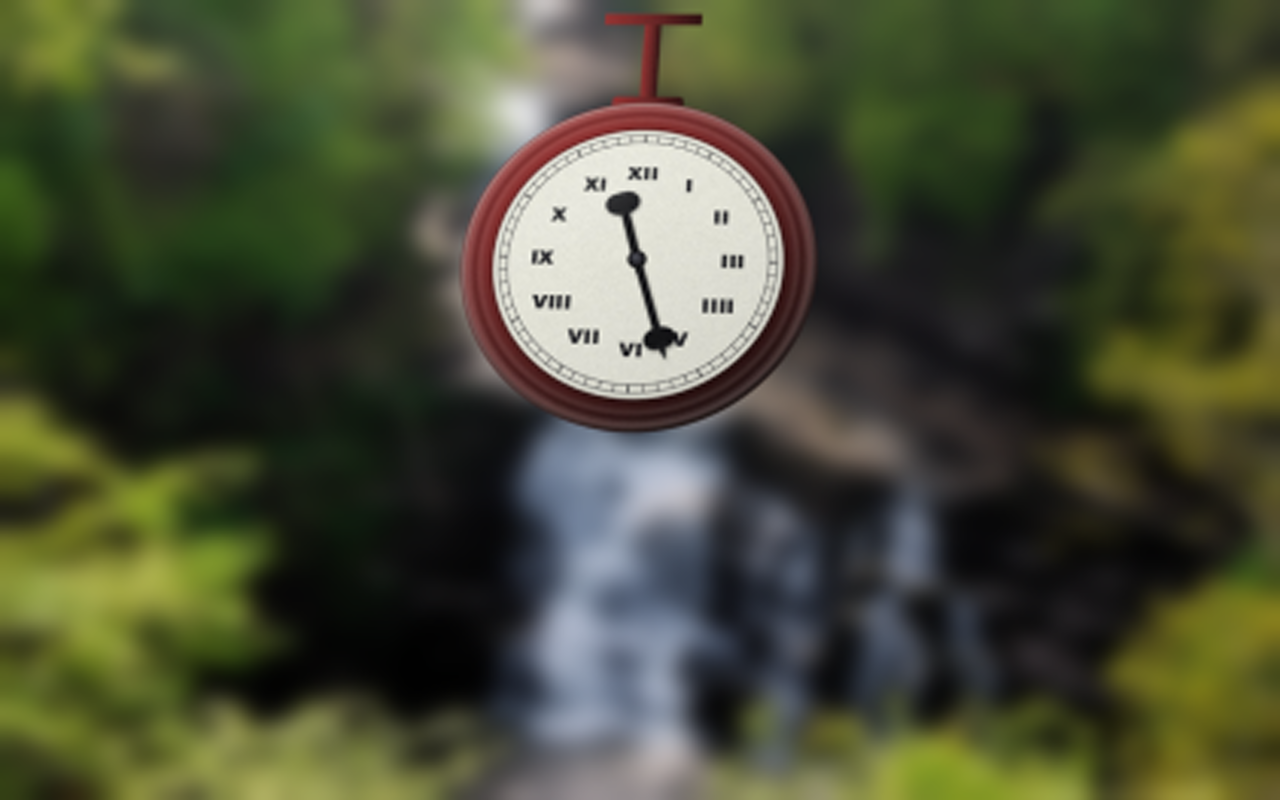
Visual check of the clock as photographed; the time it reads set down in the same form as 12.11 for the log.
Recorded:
11.27
